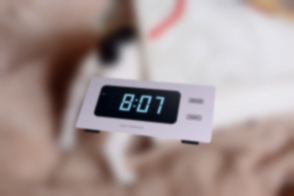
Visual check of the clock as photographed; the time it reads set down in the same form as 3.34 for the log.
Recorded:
8.07
